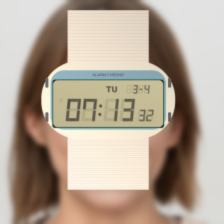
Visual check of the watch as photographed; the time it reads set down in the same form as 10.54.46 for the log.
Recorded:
7.13.32
